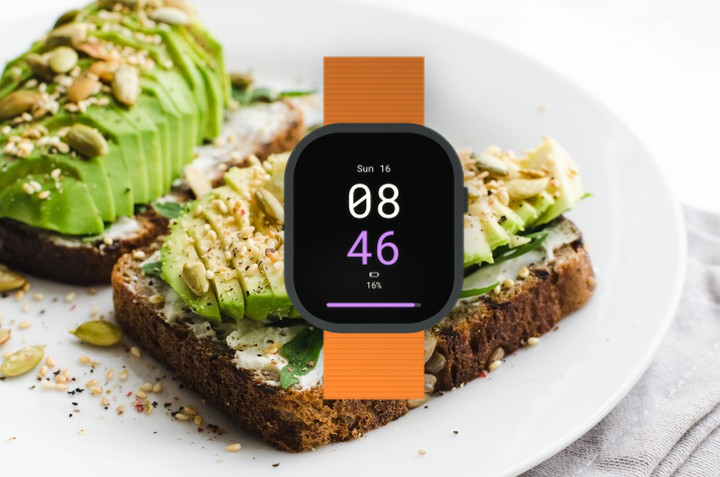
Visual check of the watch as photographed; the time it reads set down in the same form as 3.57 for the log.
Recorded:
8.46
